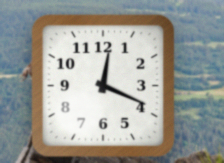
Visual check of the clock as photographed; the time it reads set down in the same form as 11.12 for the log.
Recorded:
12.19
